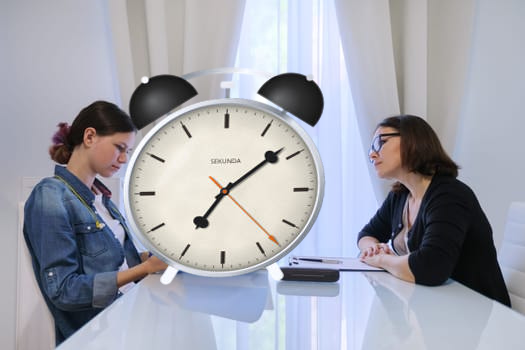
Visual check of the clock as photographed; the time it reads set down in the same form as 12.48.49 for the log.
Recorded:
7.08.23
